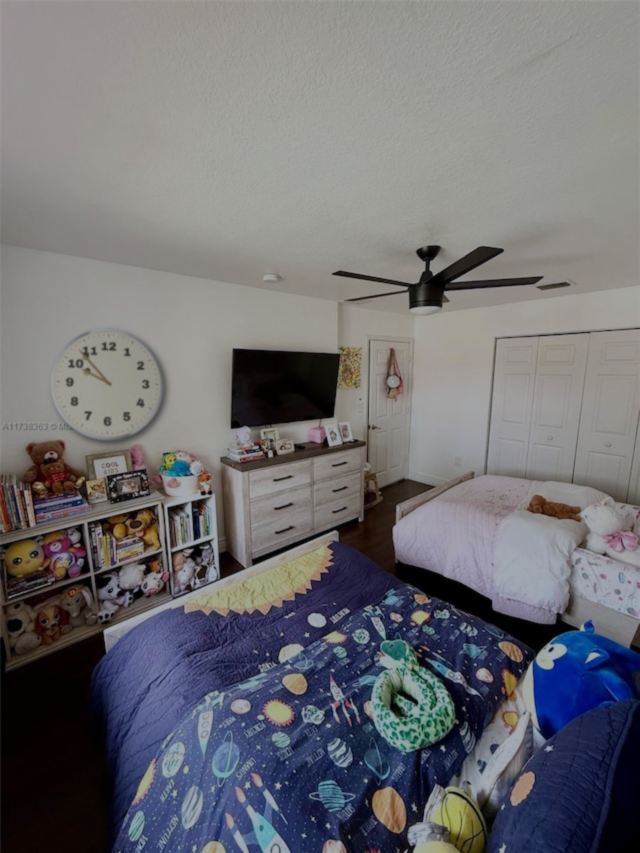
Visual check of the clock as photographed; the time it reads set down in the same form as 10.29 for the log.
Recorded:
9.53
